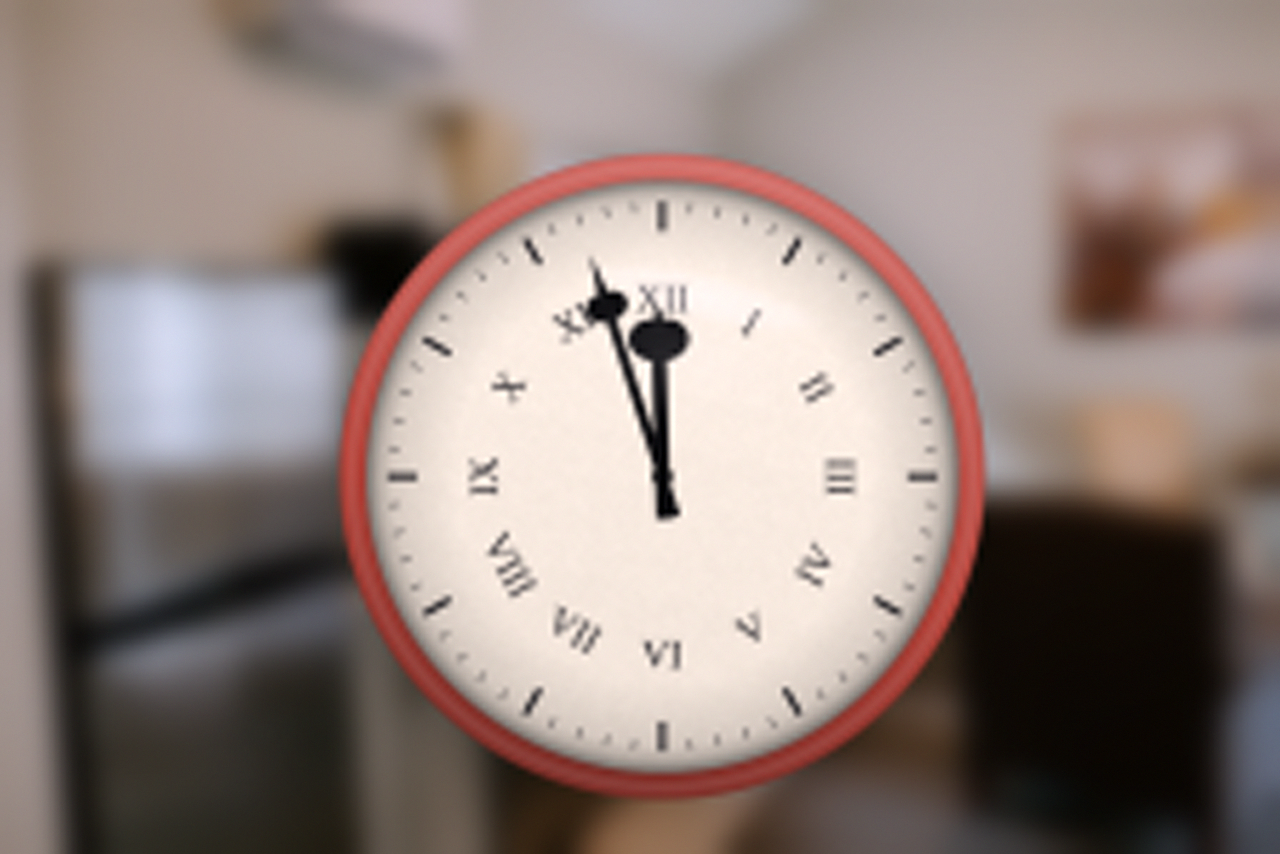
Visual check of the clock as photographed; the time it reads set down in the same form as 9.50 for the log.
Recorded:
11.57
